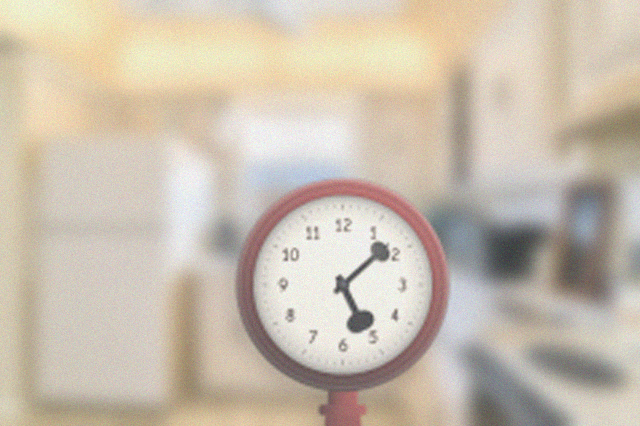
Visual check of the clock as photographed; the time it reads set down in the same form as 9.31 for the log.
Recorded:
5.08
